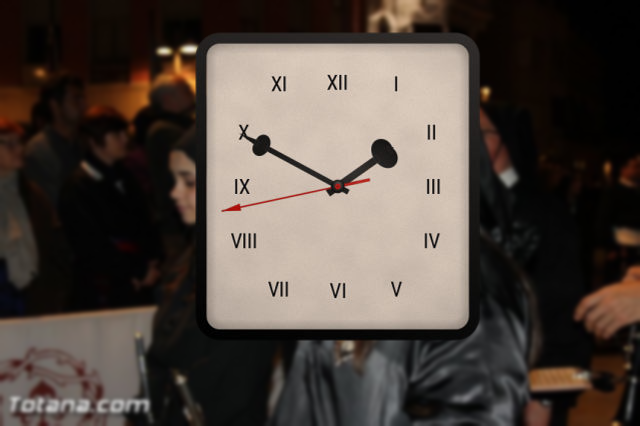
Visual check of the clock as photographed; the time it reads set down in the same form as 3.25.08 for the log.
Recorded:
1.49.43
